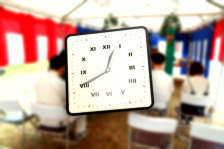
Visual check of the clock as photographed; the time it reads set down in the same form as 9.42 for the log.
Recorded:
12.41
